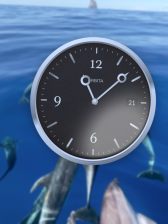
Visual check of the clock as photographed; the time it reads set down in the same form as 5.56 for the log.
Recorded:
11.08
